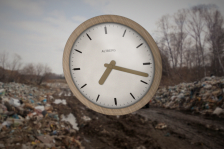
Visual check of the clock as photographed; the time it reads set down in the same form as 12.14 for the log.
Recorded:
7.18
